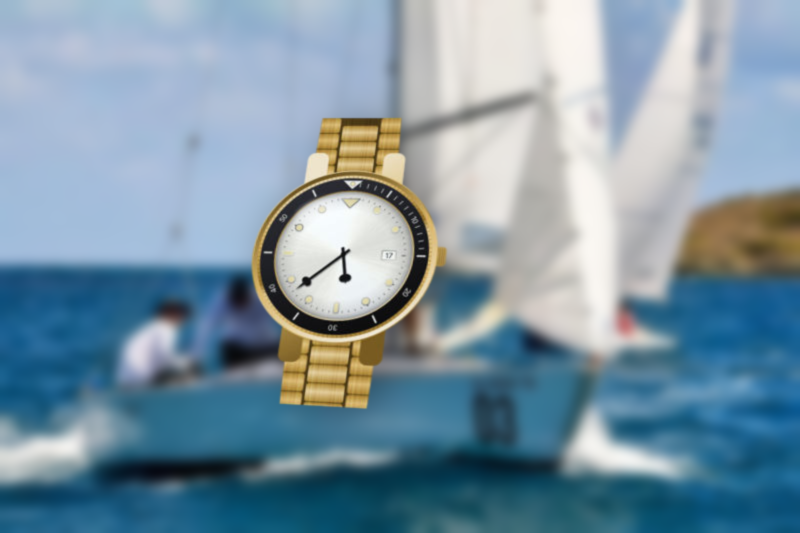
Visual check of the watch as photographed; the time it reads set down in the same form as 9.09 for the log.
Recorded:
5.38
